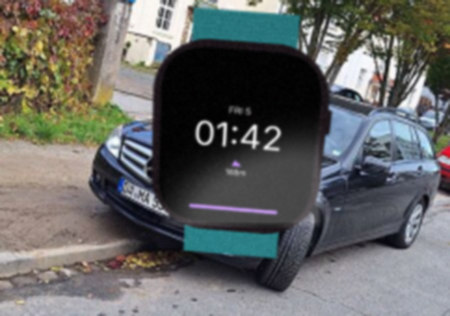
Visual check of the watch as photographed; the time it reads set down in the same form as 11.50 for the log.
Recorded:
1.42
